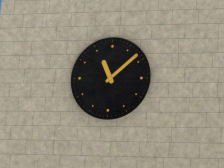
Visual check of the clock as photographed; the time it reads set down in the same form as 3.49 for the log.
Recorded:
11.08
